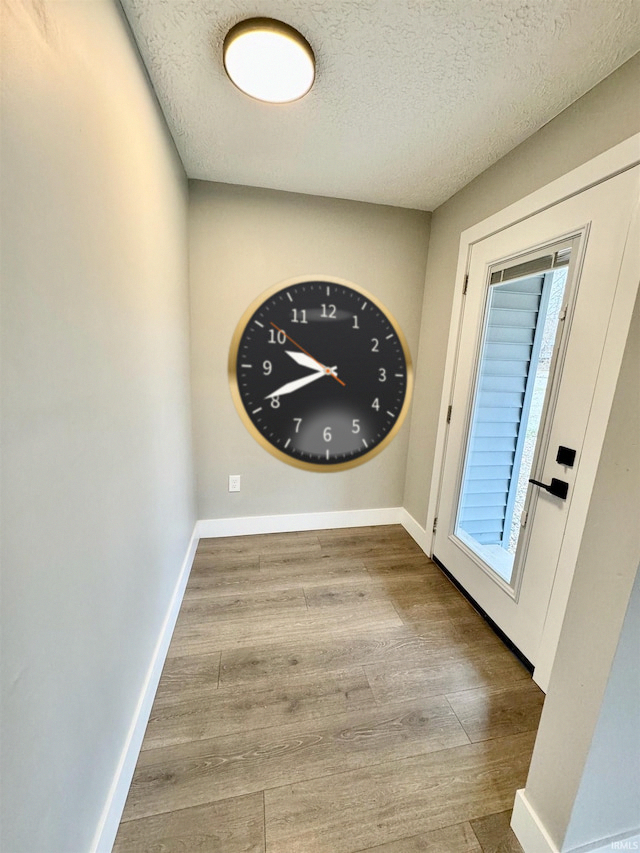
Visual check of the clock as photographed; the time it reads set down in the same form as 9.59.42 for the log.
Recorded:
9.40.51
